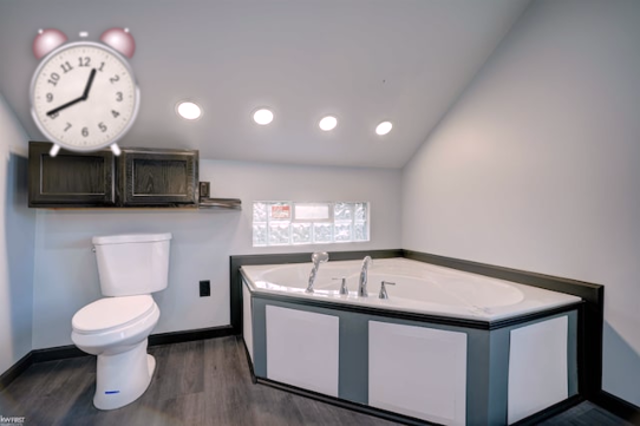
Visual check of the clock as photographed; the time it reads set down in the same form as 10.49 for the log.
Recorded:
12.41
